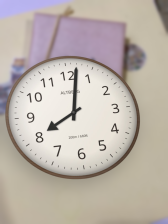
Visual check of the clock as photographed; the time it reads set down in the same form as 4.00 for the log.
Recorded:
8.02
